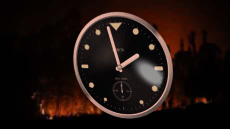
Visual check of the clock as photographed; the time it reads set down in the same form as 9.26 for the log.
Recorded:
1.58
